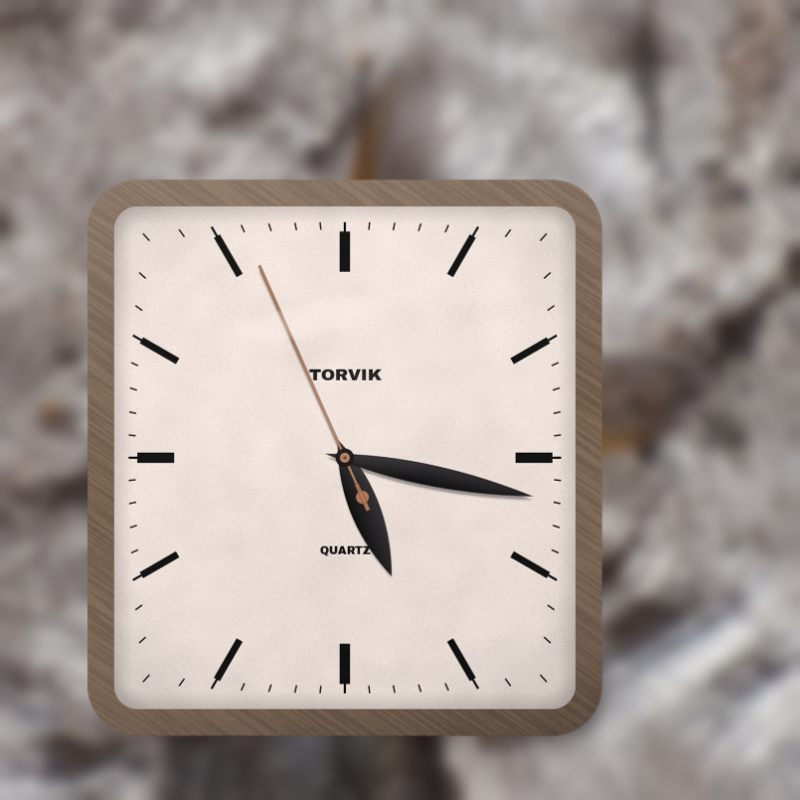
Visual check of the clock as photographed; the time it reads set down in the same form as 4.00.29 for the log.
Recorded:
5.16.56
